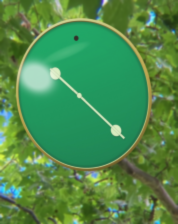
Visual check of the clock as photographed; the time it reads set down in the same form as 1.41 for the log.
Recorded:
10.22
